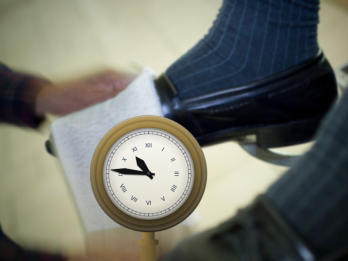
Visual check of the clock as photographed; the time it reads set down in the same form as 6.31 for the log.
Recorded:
10.46
